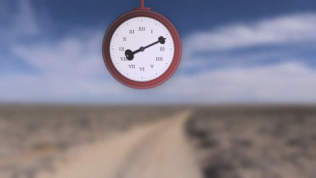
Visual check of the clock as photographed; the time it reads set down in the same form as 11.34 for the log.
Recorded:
8.11
